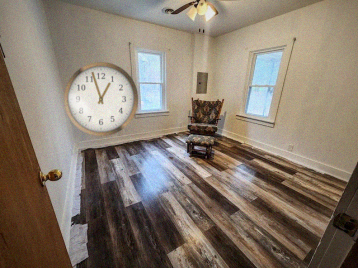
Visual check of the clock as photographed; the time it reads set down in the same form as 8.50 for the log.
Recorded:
12.57
